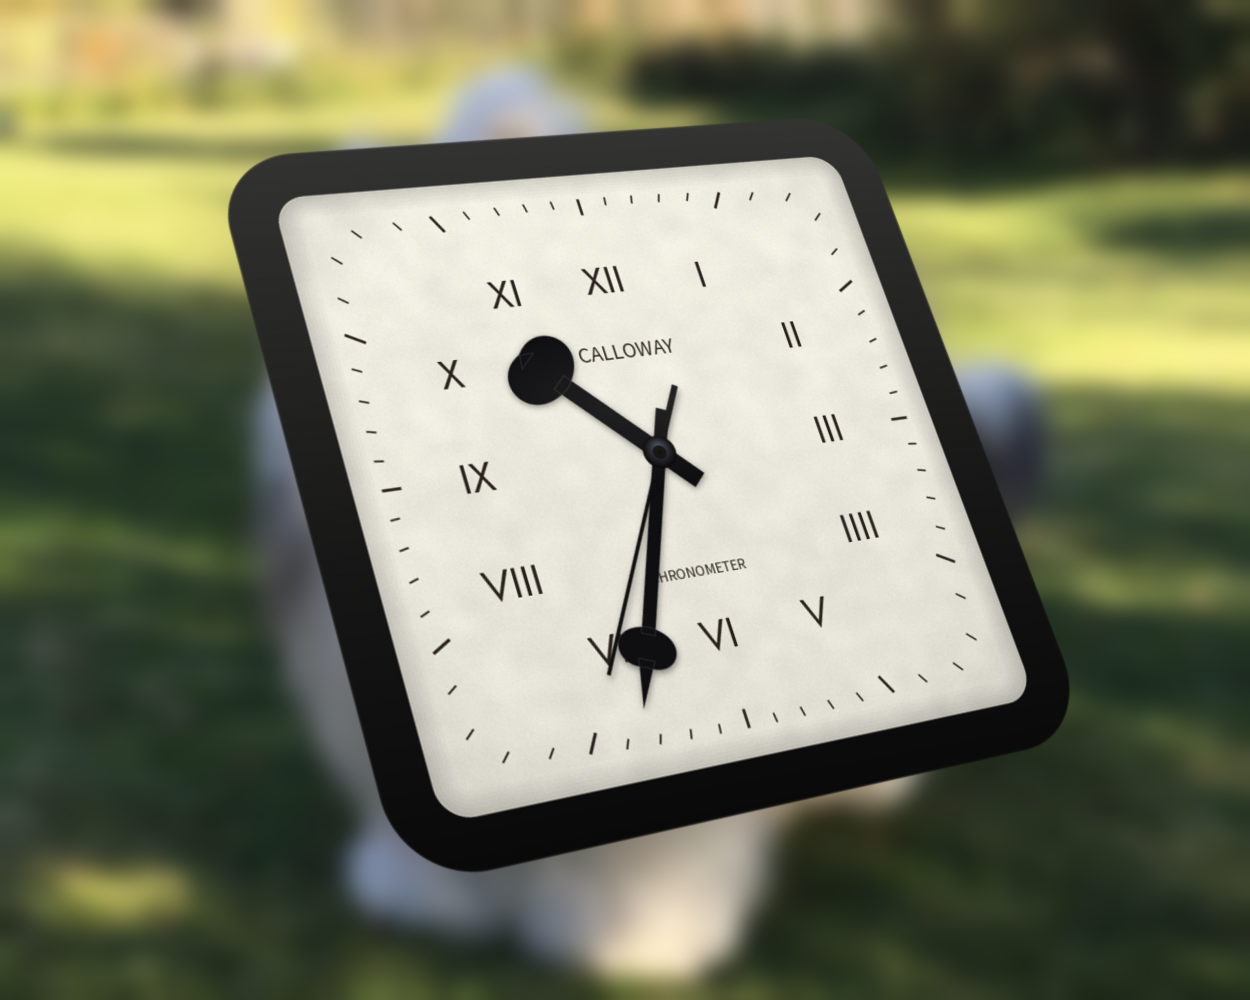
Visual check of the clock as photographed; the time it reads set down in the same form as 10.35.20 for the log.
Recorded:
10.33.35
